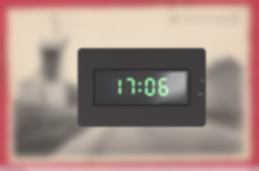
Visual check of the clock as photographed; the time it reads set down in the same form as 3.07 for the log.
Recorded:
17.06
